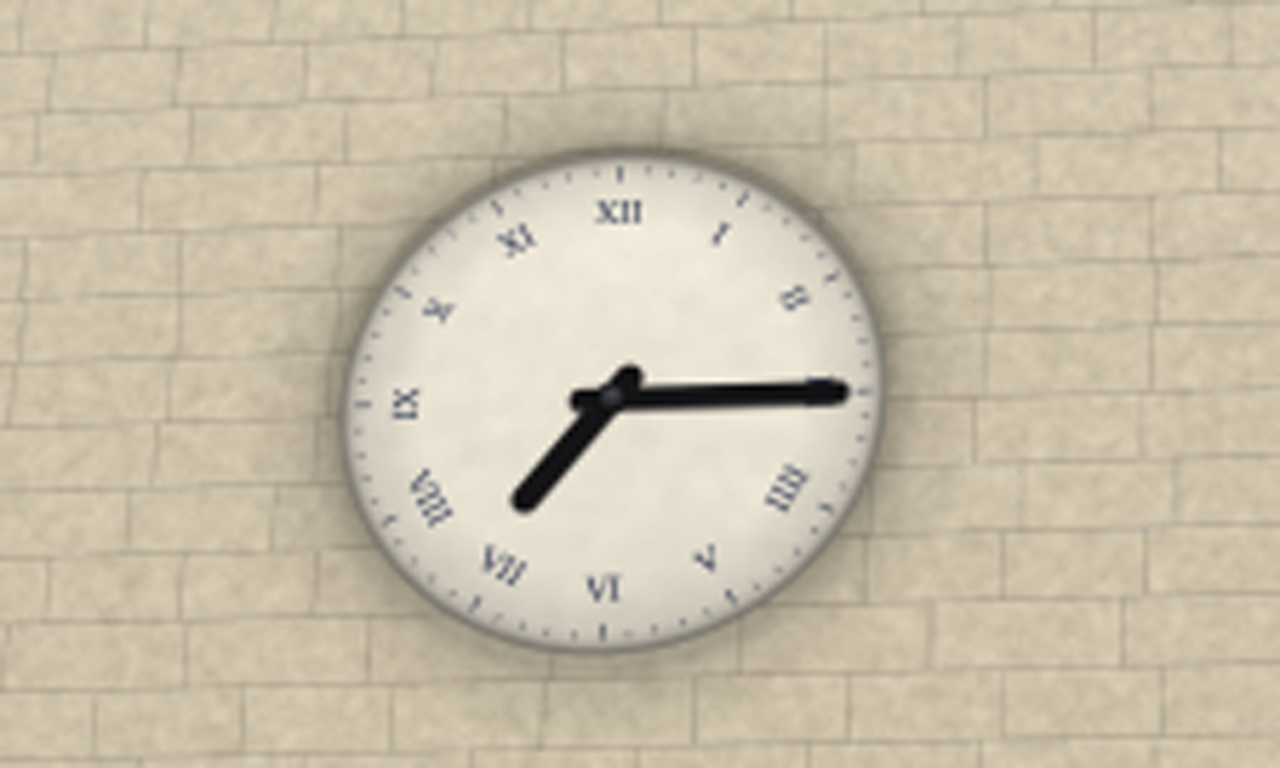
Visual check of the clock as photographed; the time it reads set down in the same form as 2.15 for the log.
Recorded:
7.15
